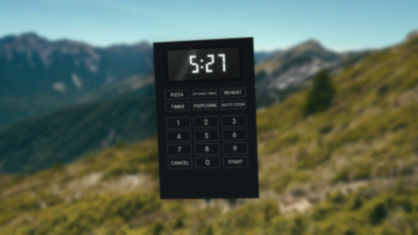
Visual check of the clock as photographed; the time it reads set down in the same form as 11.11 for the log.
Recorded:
5.27
